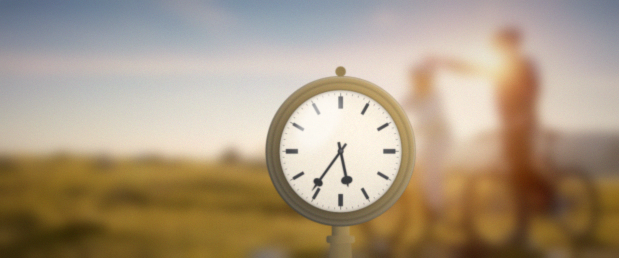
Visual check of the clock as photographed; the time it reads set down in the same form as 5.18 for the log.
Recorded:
5.36
